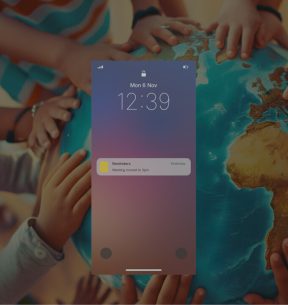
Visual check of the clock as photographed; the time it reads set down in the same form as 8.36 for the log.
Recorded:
12.39
